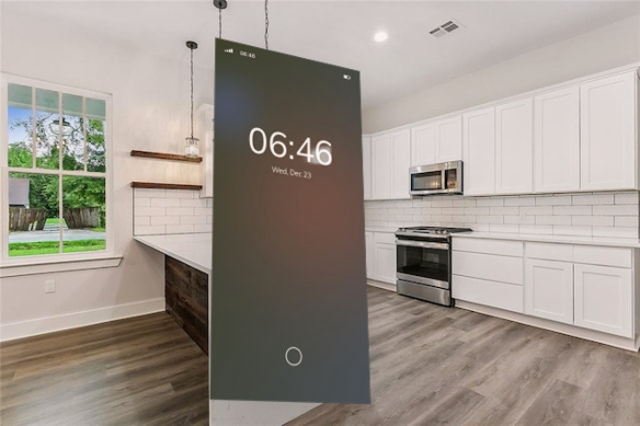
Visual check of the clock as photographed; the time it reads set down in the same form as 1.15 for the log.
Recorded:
6.46
